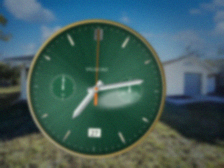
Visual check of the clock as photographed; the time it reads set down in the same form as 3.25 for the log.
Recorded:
7.13
